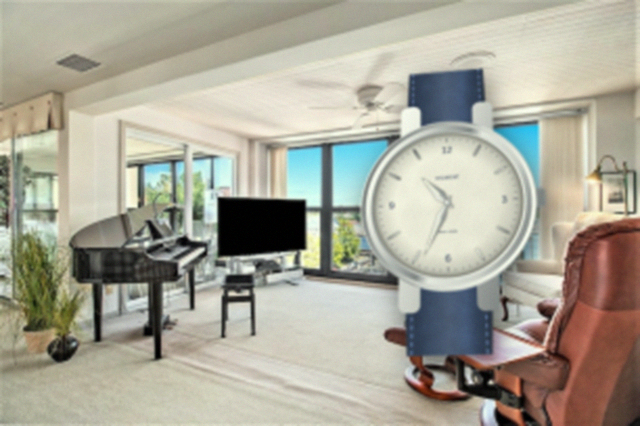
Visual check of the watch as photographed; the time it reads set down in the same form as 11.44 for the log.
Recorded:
10.34
